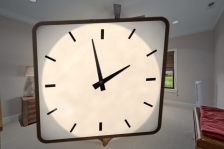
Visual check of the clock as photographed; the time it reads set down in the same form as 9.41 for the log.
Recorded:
1.58
